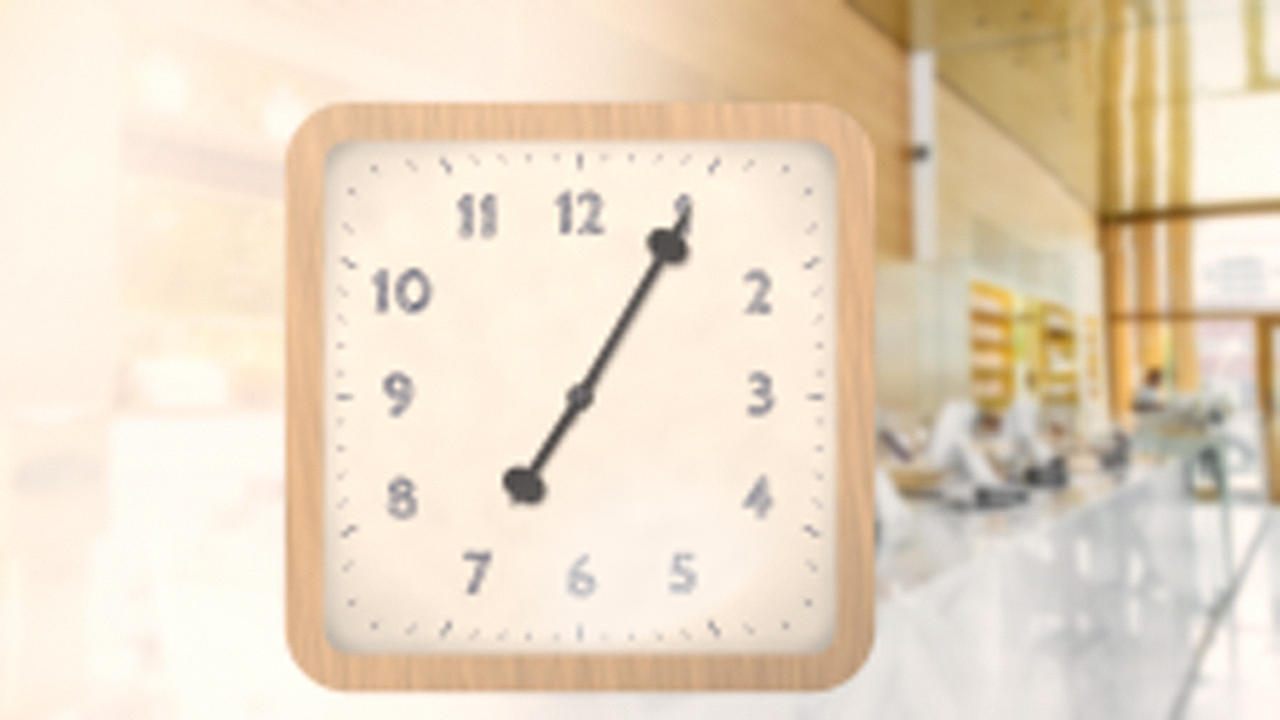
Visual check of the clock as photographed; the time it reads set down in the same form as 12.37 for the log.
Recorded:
7.05
